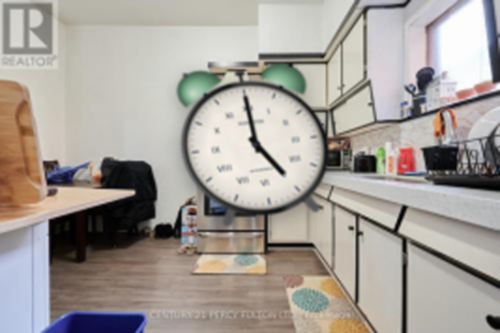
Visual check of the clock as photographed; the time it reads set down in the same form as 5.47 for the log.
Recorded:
5.00
